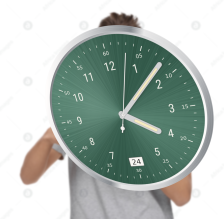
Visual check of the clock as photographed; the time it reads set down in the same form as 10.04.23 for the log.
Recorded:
4.08.03
